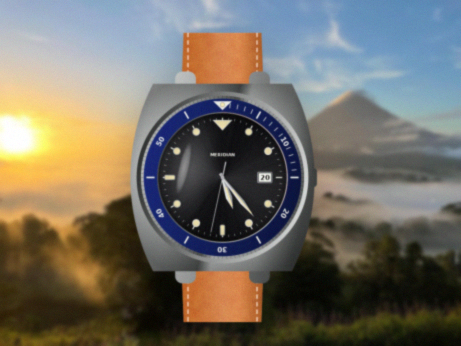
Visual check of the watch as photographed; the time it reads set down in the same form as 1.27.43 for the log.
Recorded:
5.23.32
